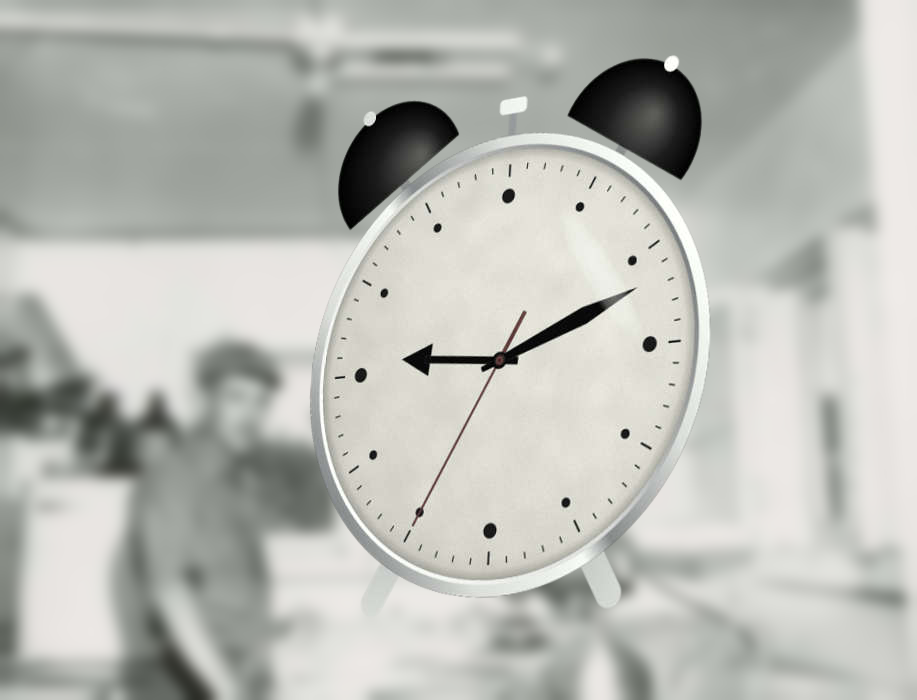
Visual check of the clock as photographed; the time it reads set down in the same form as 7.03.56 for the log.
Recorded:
9.11.35
